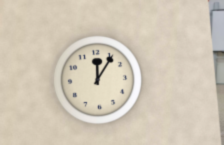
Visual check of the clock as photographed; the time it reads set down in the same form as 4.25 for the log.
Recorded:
12.06
